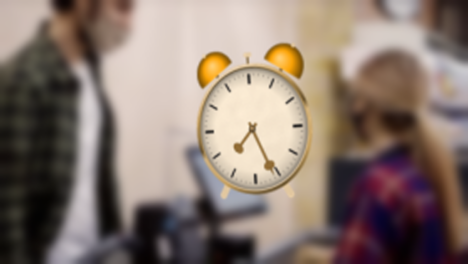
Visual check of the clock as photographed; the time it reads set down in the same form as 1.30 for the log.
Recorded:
7.26
